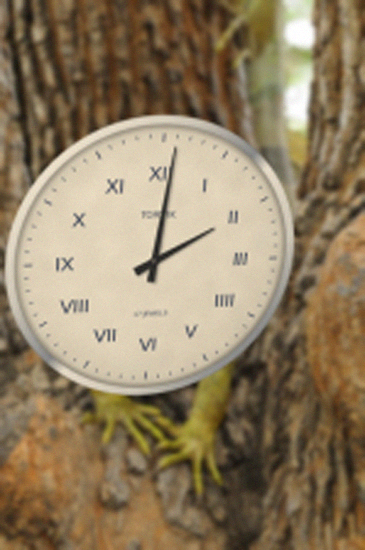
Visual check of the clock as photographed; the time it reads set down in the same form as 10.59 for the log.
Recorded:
2.01
